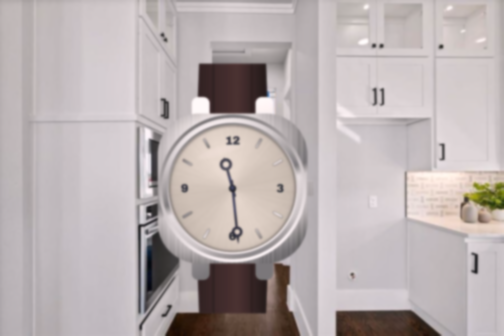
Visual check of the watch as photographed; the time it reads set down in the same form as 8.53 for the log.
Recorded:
11.29
